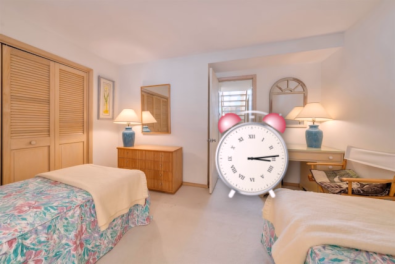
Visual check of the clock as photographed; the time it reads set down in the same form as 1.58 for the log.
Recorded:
3.14
